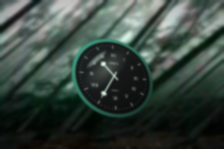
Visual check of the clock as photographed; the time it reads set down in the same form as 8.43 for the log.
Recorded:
10.35
